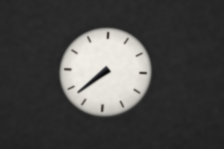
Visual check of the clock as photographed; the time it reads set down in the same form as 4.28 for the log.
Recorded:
7.38
